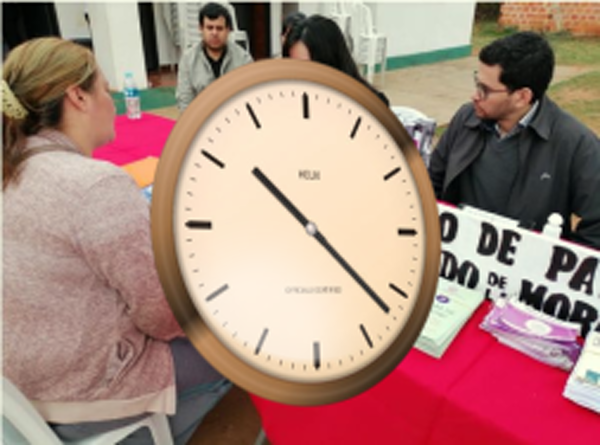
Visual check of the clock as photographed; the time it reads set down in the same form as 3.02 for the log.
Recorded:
10.22
